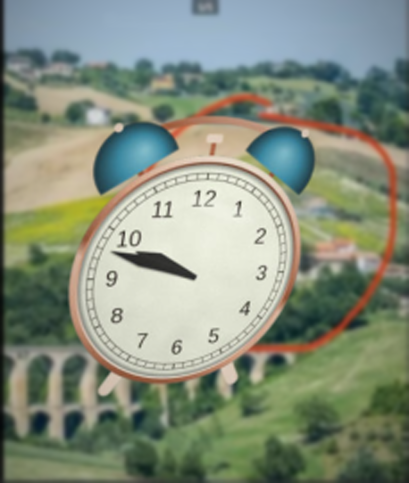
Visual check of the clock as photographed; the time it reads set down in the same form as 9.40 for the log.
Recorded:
9.48
